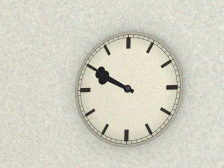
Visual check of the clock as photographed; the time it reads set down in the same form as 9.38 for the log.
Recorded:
9.50
